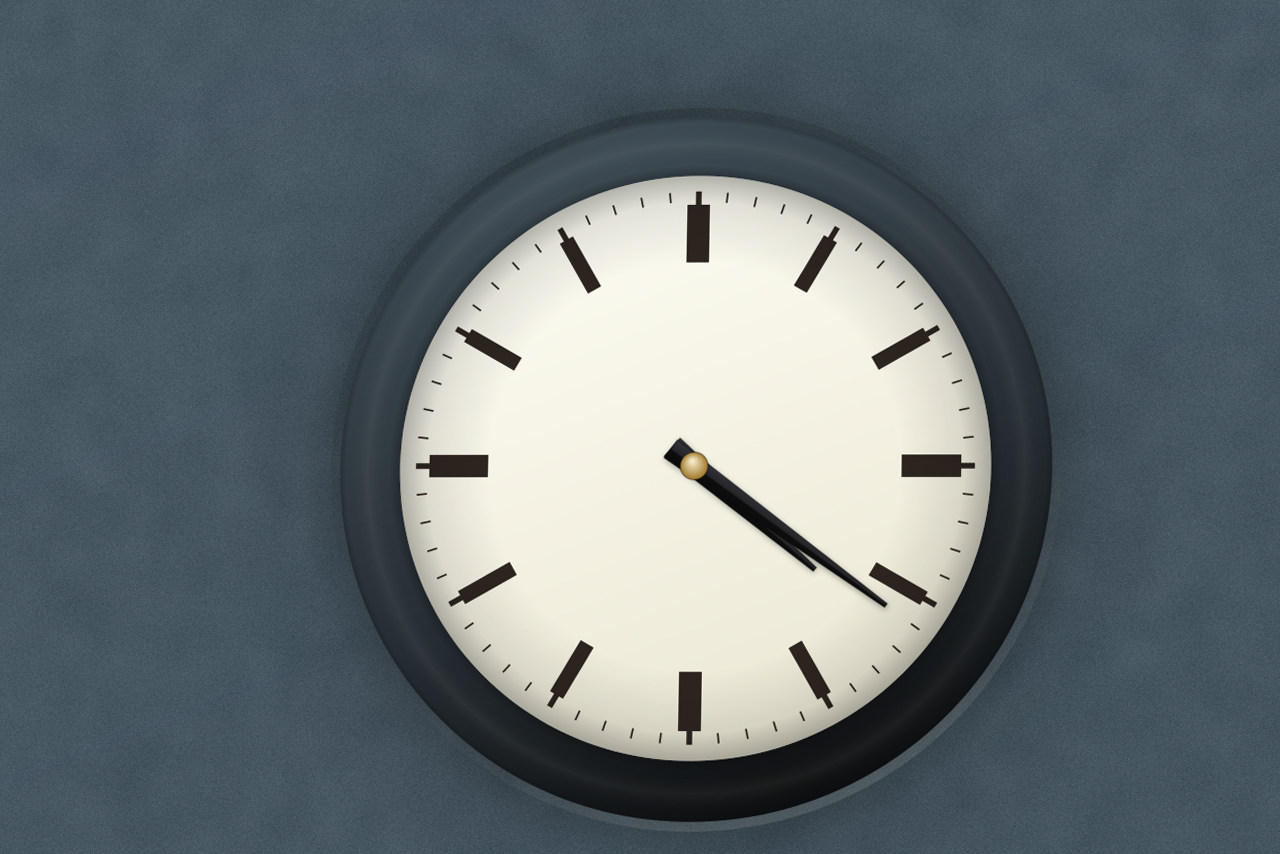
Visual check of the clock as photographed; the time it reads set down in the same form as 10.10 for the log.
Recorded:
4.21
